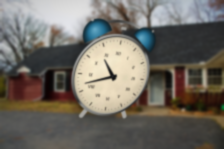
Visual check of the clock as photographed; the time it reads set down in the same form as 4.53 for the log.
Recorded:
10.42
